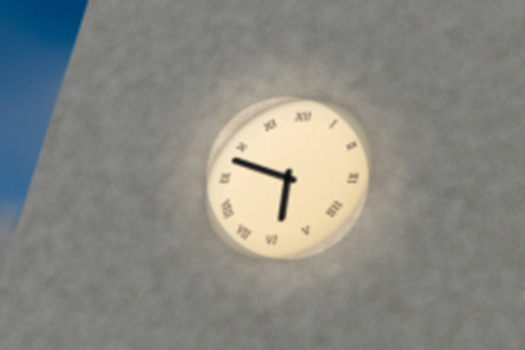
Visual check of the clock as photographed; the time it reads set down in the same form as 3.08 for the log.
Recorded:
5.48
